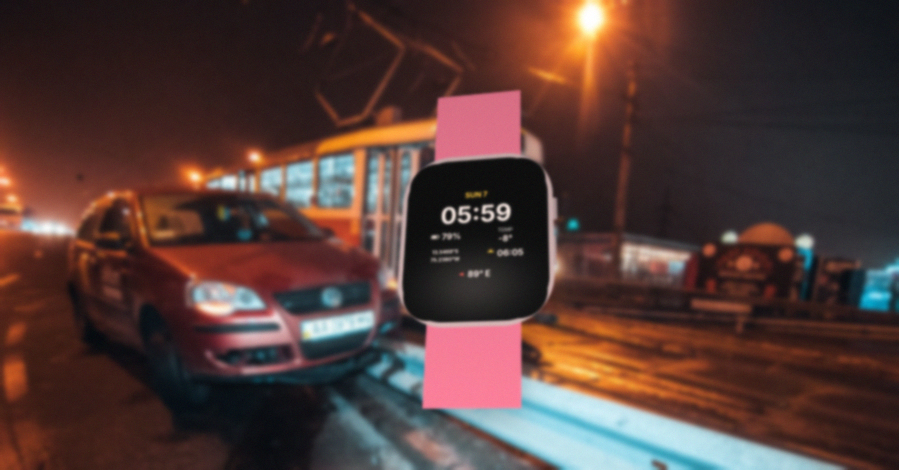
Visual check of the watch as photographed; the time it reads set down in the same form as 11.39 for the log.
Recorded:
5.59
